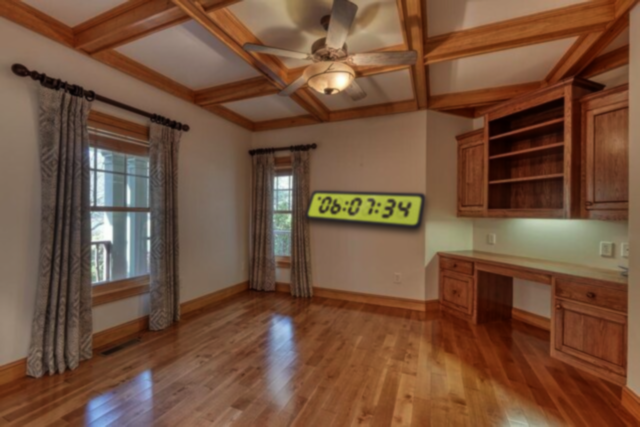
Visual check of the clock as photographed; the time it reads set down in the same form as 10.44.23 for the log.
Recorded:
6.07.34
